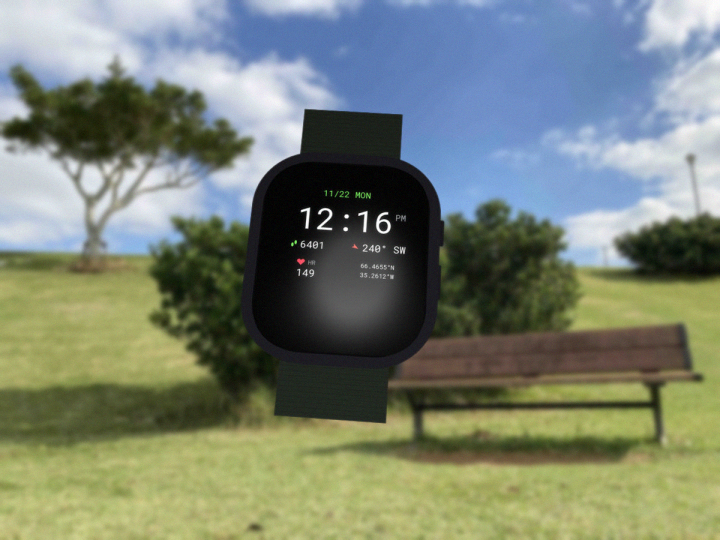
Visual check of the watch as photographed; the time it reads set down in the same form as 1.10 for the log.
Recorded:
12.16
